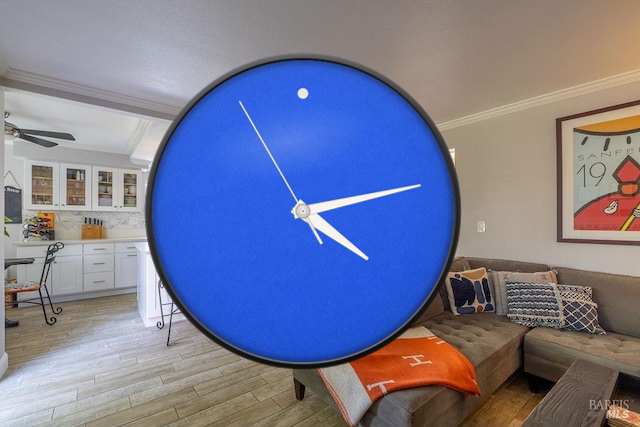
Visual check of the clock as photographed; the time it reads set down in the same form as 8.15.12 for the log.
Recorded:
4.12.55
